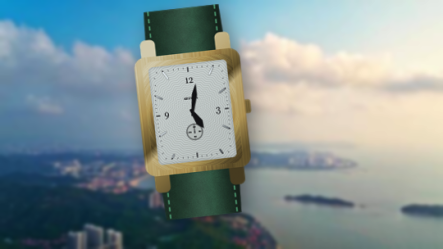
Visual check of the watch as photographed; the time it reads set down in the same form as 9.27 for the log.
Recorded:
5.02
